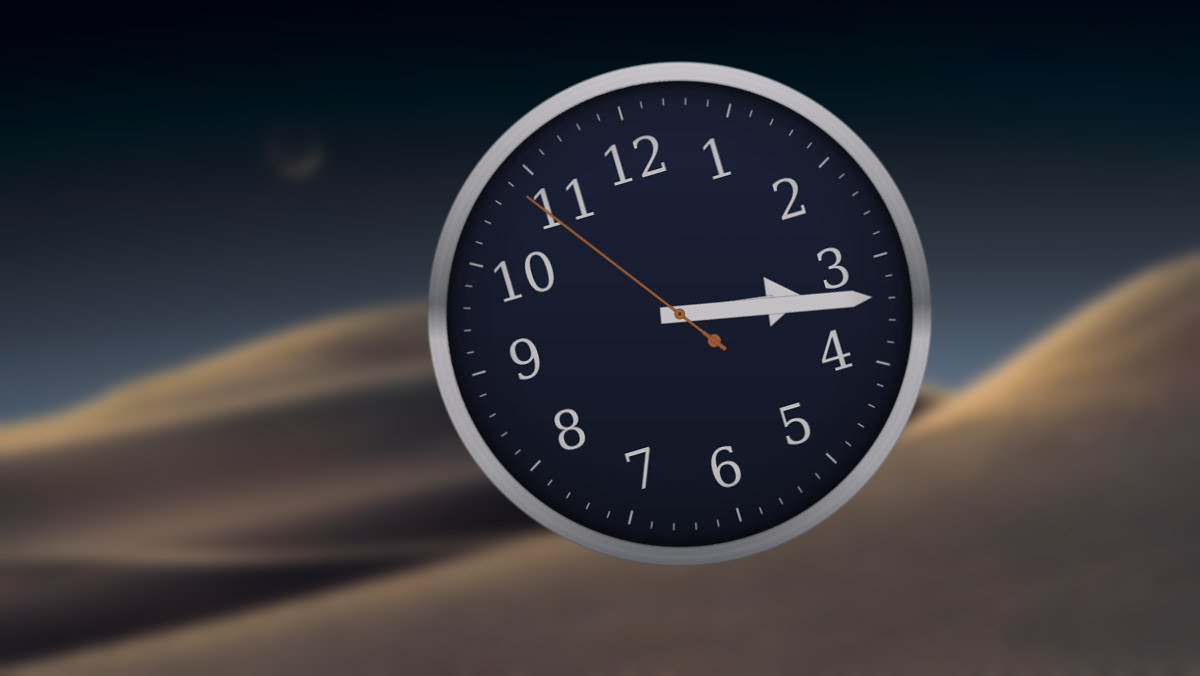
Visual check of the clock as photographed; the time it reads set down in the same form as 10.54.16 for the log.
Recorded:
3.16.54
